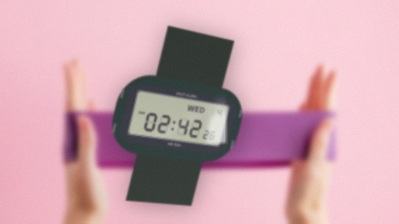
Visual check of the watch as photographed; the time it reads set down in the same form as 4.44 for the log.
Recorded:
2.42
